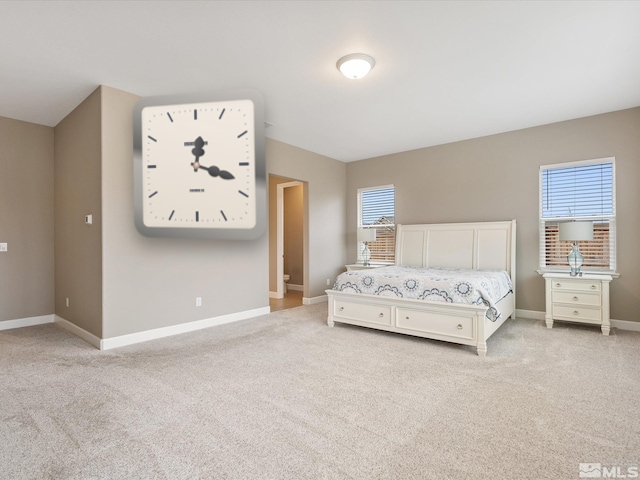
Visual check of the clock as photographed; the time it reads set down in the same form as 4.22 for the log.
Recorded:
12.18
